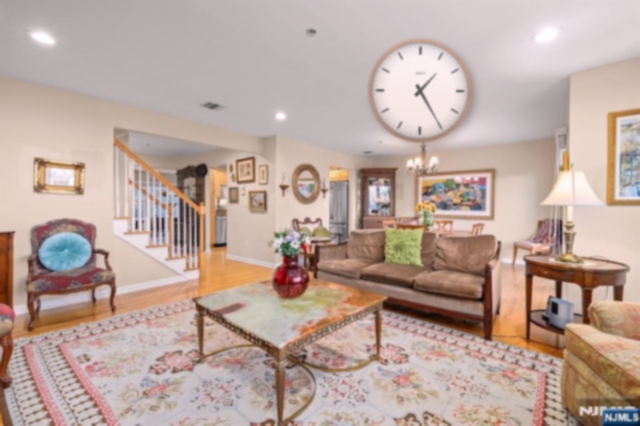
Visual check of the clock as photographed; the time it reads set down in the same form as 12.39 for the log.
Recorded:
1.25
